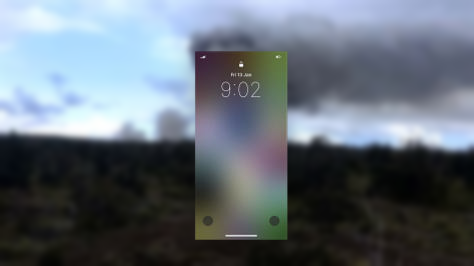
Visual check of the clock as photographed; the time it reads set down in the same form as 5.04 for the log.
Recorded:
9.02
